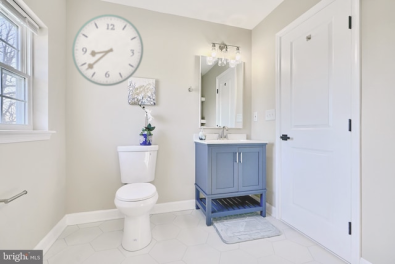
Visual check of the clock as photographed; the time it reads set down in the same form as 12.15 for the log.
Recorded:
8.38
